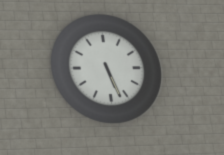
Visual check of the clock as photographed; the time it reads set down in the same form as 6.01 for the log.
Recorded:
5.27
